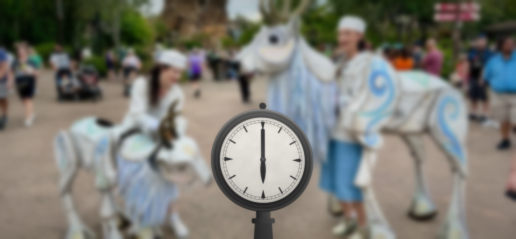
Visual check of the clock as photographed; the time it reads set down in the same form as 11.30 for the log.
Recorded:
6.00
